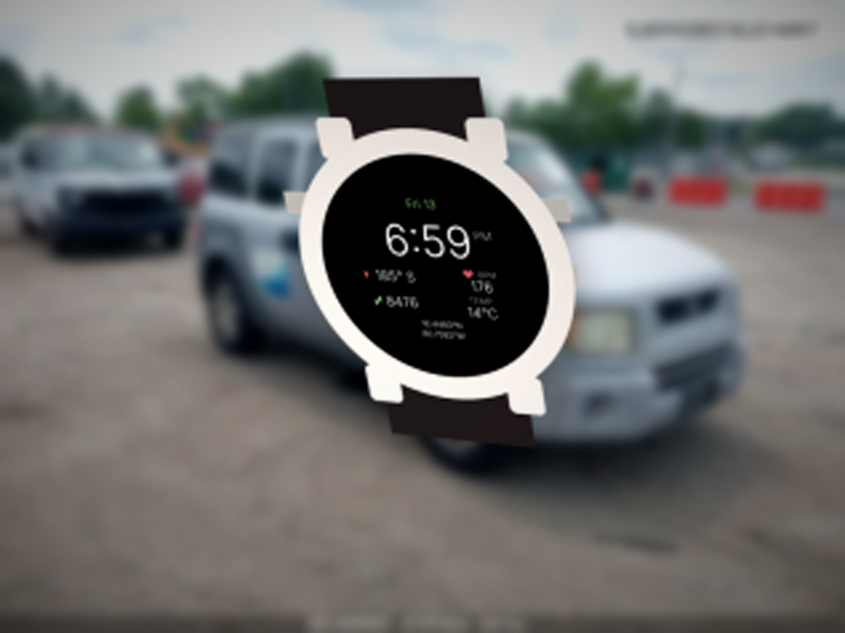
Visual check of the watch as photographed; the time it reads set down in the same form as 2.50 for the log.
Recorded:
6.59
